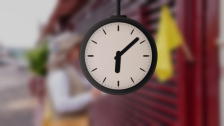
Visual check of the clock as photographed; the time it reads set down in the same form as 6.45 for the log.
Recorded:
6.08
